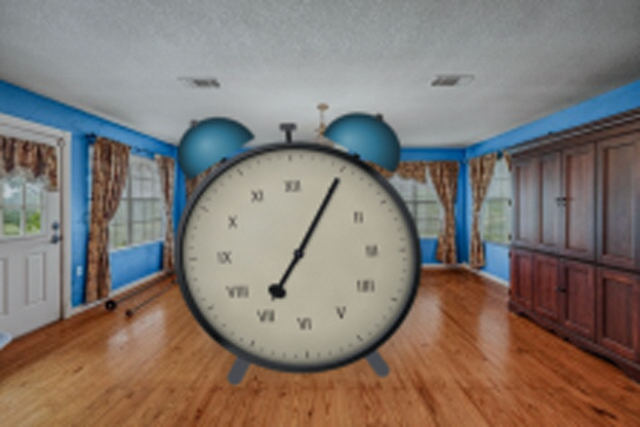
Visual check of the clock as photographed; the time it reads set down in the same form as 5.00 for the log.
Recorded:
7.05
